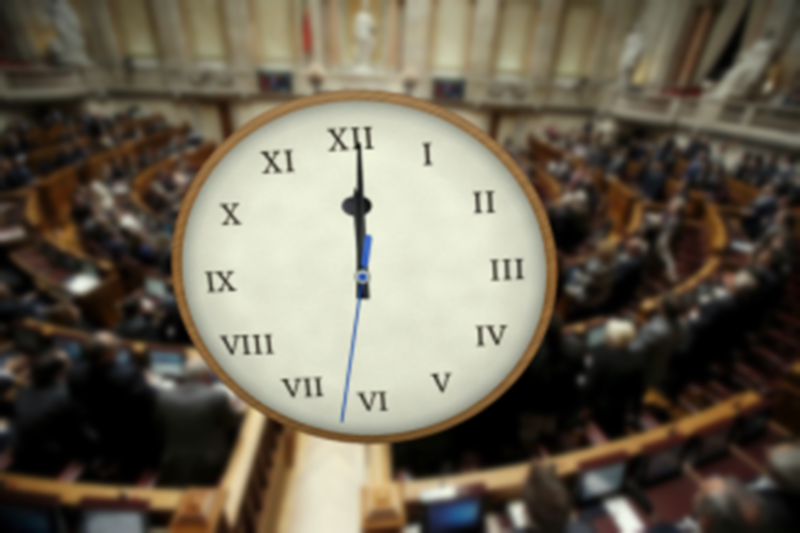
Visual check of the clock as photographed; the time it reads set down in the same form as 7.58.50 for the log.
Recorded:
12.00.32
